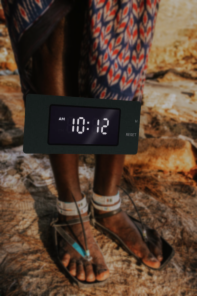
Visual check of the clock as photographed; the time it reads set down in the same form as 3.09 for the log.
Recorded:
10.12
